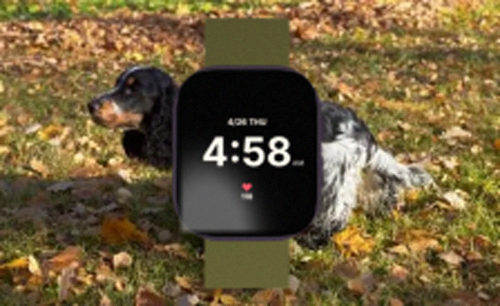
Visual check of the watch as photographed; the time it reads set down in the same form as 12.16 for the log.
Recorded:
4.58
